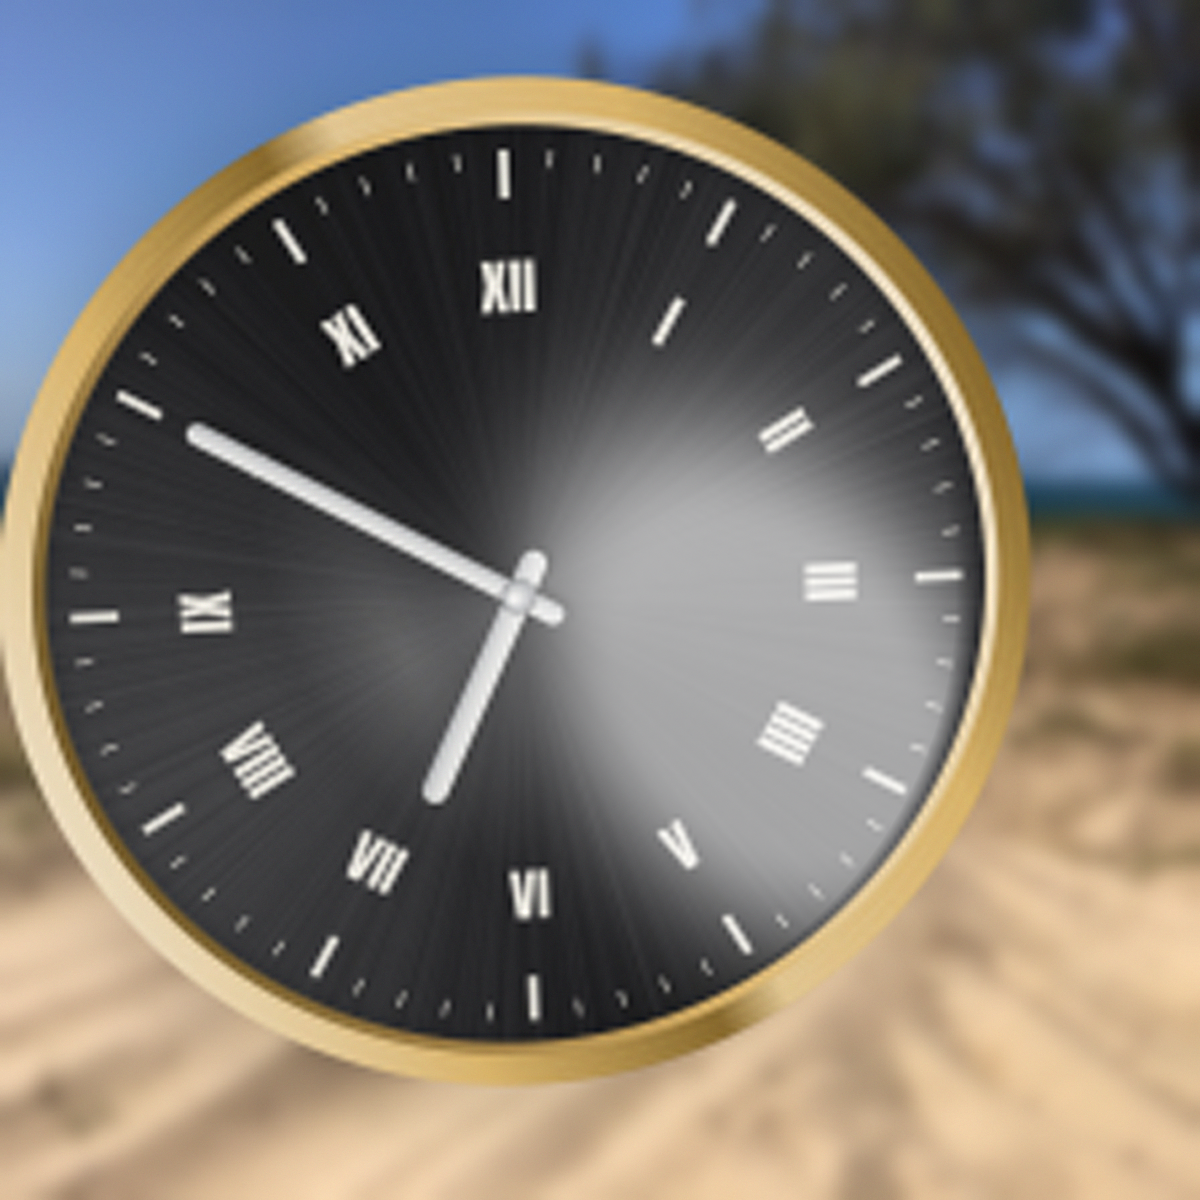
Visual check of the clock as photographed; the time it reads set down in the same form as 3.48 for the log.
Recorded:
6.50
